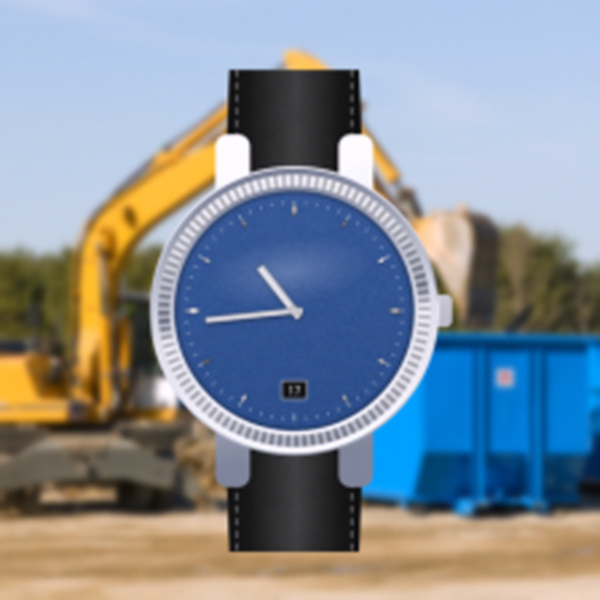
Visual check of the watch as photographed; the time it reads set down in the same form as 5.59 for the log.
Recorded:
10.44
